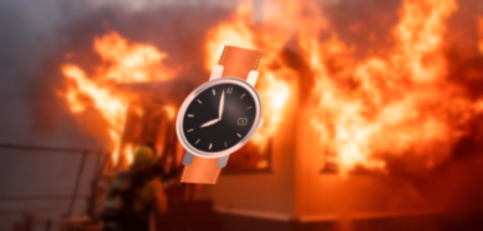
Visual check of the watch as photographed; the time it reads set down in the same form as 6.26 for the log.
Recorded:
7.58
